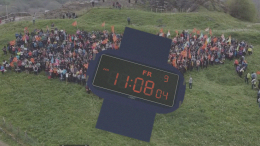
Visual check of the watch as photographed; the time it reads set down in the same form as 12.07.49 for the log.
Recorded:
11.08.04
